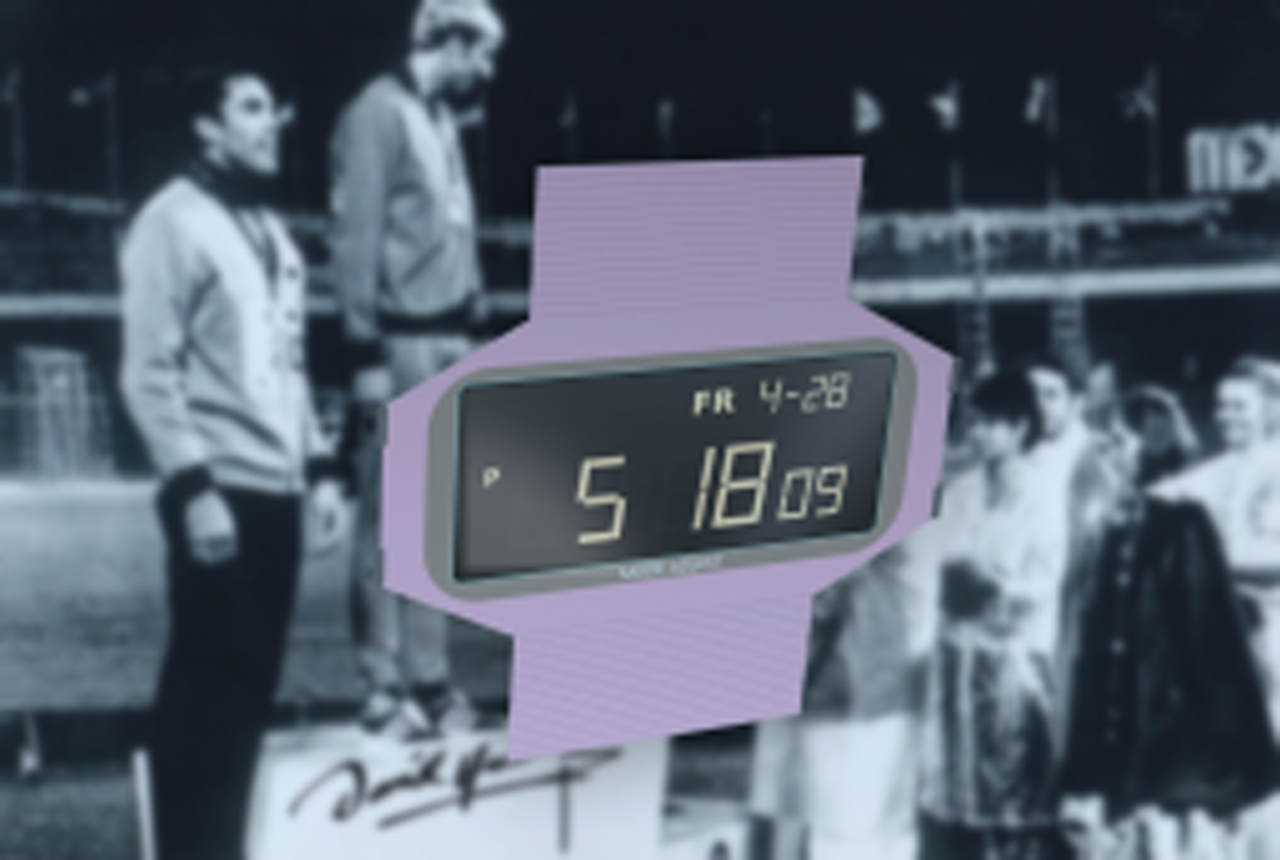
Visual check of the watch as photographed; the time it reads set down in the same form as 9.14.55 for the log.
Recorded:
5.18.09
